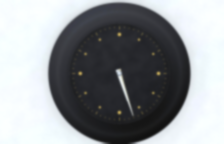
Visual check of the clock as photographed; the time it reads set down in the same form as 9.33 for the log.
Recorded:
5.27
